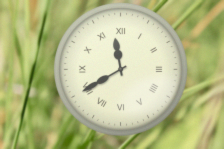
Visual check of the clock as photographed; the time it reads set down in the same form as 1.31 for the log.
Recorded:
11.40
